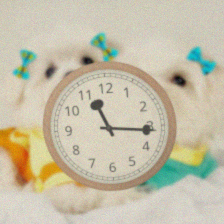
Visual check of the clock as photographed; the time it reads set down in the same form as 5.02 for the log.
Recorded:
11.16
